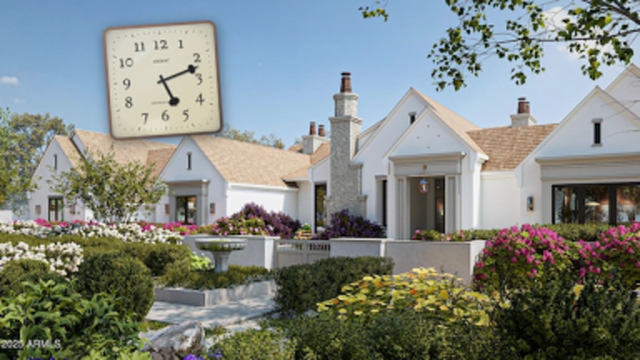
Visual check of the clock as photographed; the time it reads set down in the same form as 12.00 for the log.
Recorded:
5.12
